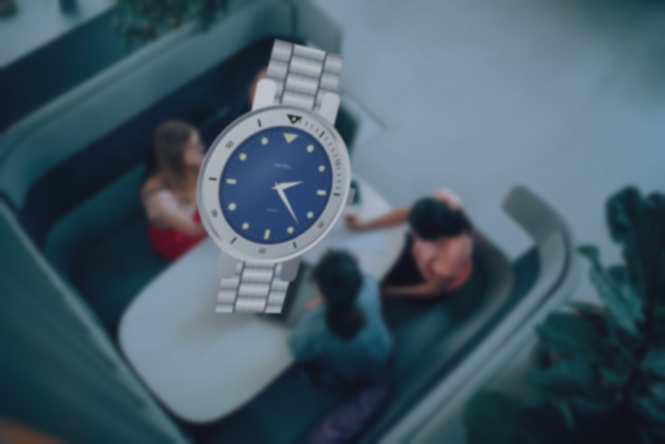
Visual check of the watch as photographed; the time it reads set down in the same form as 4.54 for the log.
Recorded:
2.23
